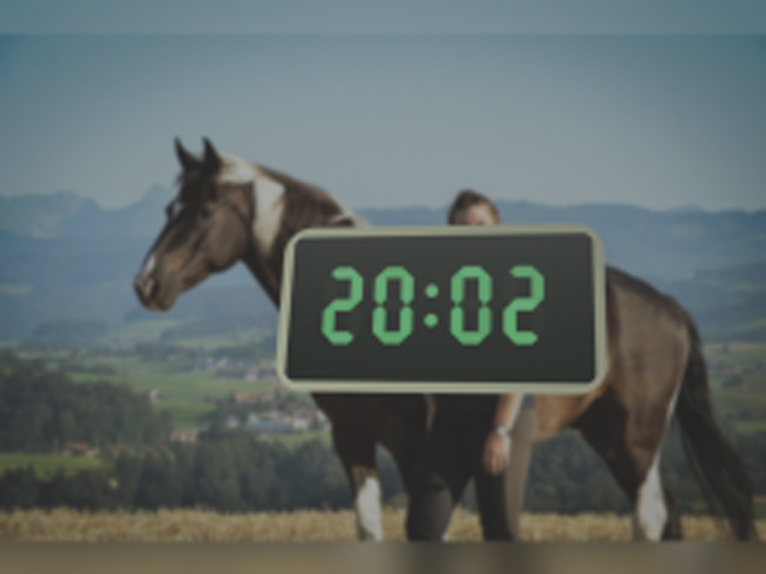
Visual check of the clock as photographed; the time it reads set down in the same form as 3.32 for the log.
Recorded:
20.02
